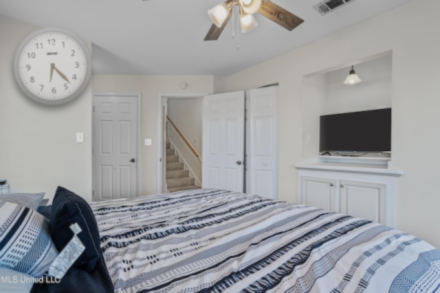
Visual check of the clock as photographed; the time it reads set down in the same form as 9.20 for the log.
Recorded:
6.23
